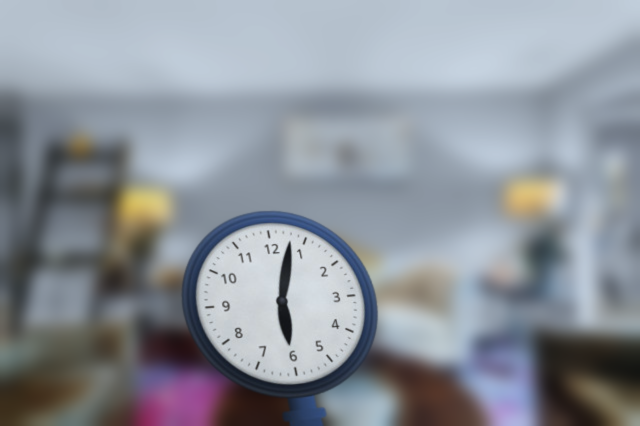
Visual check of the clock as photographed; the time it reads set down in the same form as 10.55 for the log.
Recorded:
6.03
